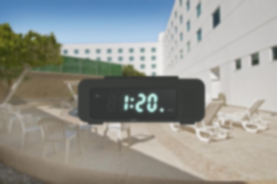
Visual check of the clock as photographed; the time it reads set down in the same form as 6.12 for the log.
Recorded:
1.20
